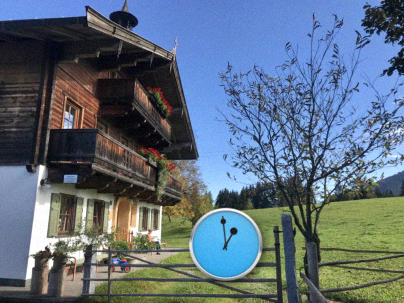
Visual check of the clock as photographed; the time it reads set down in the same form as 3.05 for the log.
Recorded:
12.59
